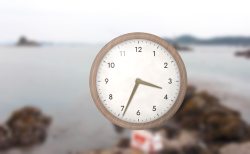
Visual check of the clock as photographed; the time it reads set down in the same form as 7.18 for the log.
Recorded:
3.34
